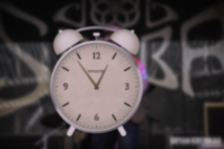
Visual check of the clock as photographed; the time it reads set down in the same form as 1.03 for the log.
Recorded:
12.54
